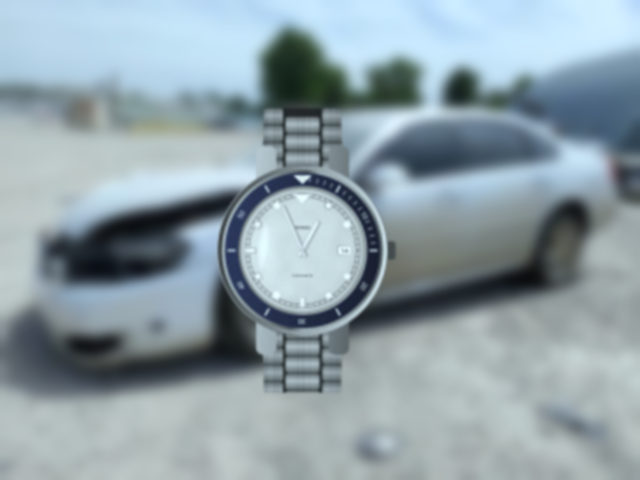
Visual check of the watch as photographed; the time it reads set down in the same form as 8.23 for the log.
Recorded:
12.56
